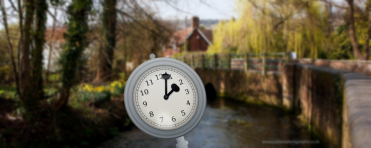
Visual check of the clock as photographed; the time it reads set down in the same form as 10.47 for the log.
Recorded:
2.03
